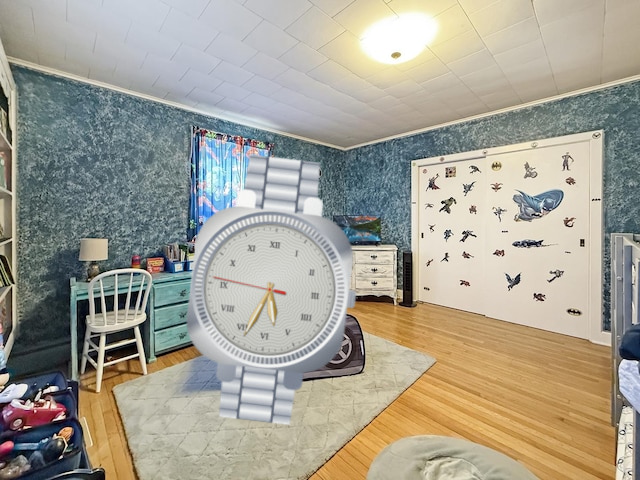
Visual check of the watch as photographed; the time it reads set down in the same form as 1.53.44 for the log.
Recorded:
5.33.46
